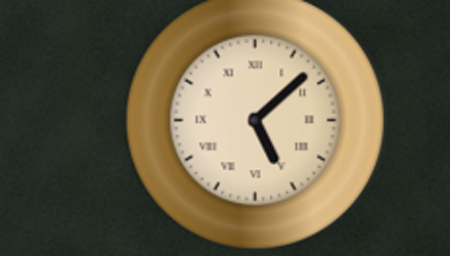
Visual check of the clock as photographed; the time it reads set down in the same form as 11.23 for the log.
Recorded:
5.08
